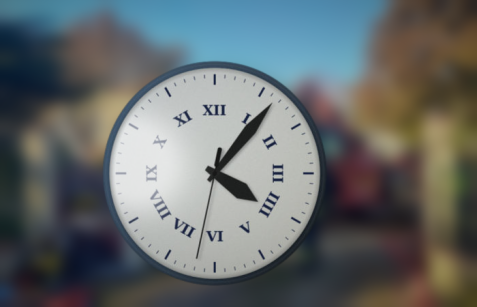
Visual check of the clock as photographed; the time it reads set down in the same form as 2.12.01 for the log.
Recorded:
4.06.32
